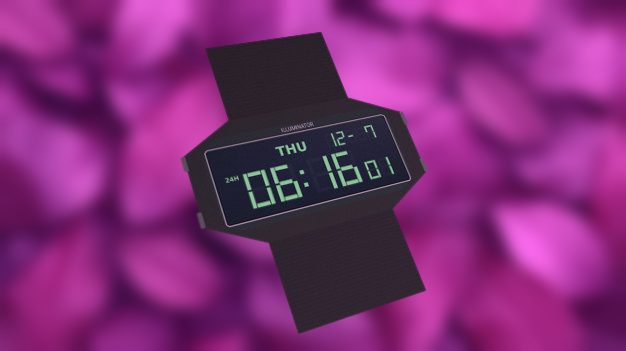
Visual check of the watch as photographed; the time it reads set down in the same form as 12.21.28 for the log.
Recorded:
6.16.01
